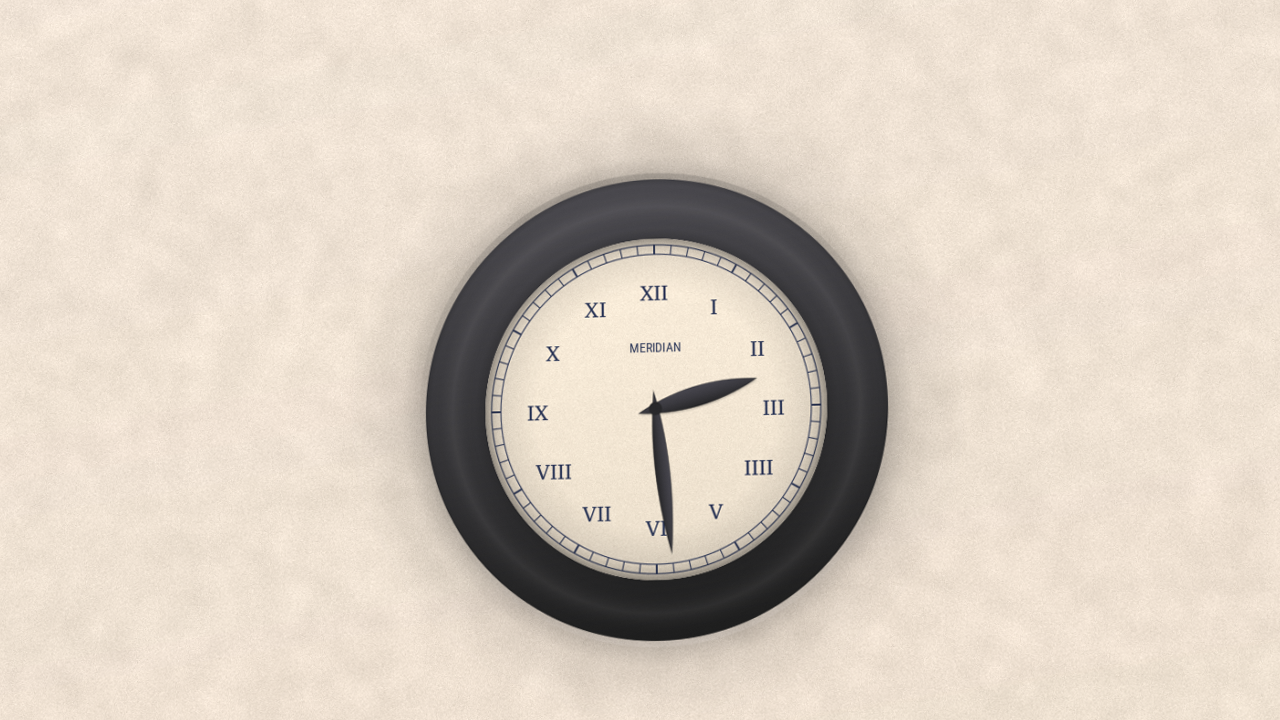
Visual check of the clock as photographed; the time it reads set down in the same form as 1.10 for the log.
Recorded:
2.29
